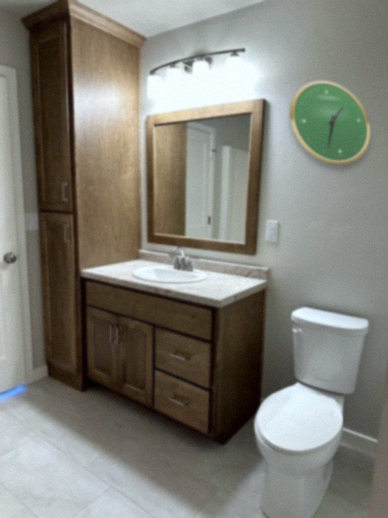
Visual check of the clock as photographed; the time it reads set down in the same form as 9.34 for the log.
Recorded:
1.34
